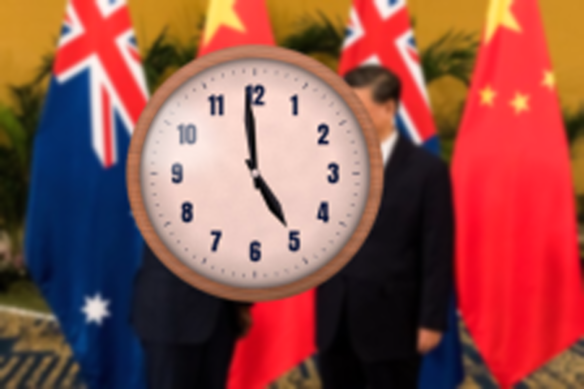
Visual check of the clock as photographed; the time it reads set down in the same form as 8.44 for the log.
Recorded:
4.59
